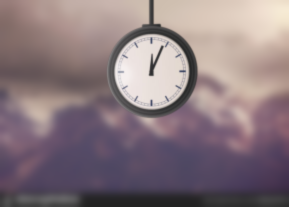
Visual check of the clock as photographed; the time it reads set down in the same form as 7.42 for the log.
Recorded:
12.04
